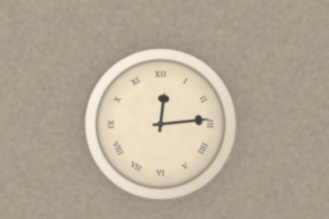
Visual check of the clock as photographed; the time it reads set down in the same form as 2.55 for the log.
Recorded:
12.14
